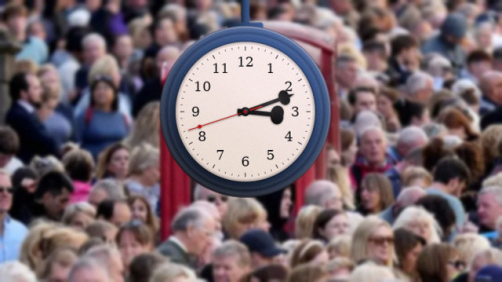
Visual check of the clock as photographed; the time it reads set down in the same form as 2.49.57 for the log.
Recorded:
3.11.42
